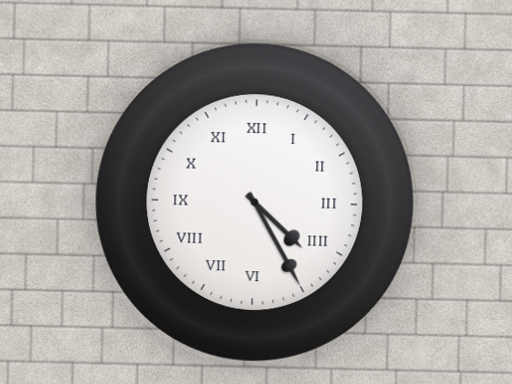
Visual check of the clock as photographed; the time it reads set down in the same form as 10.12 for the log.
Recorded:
4.25
